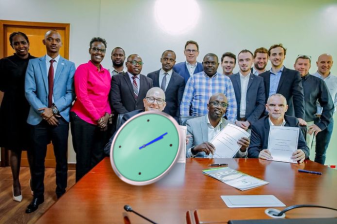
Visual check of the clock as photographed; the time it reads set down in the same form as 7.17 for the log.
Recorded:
2.10
